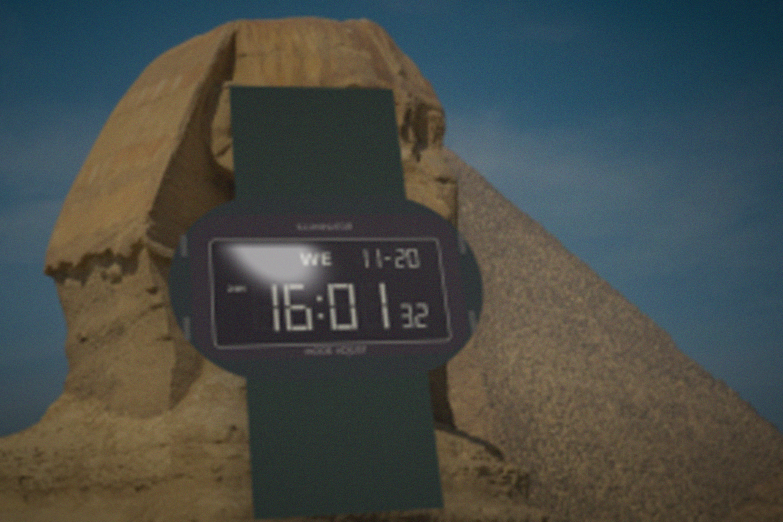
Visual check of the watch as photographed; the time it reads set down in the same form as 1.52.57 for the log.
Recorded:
16.01.32
